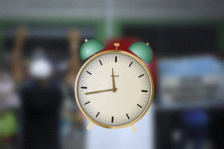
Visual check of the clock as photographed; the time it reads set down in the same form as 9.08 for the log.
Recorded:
11.43
